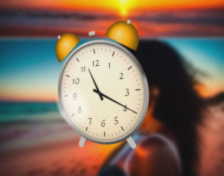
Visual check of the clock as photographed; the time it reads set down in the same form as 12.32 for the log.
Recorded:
11.20
